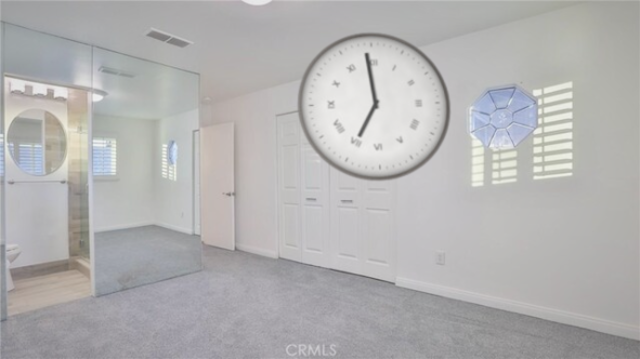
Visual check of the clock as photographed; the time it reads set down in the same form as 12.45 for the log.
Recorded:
6.59
